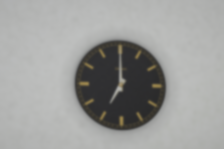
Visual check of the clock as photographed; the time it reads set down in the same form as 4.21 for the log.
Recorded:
7.00
